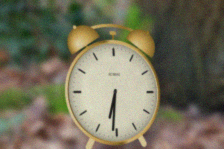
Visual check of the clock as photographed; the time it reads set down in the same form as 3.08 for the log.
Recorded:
6.31
